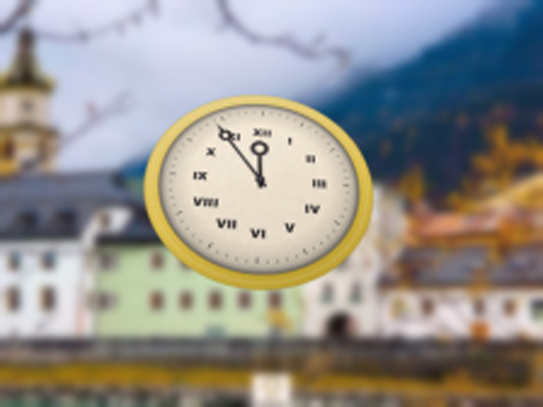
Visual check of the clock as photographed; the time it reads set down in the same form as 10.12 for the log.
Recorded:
11.54
